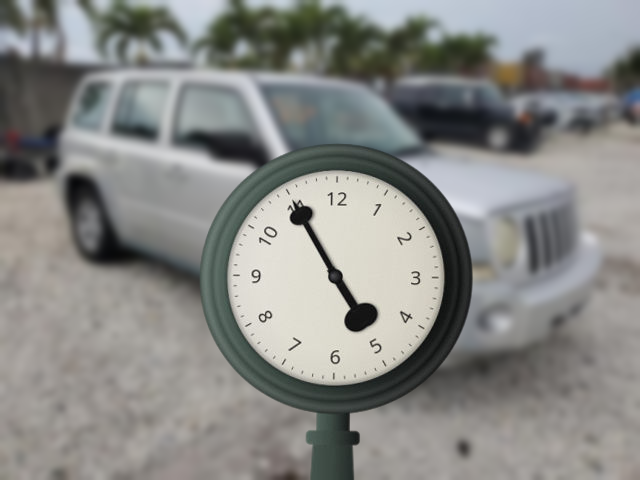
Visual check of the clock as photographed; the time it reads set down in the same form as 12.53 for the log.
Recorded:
4.55
